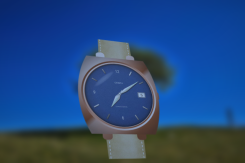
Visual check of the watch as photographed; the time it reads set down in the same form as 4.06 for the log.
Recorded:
7.09
